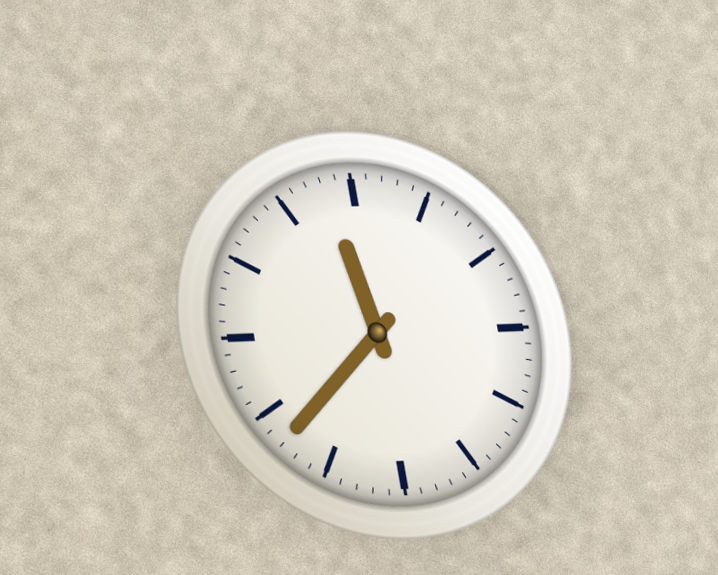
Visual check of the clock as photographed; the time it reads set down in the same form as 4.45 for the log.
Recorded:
11.38
